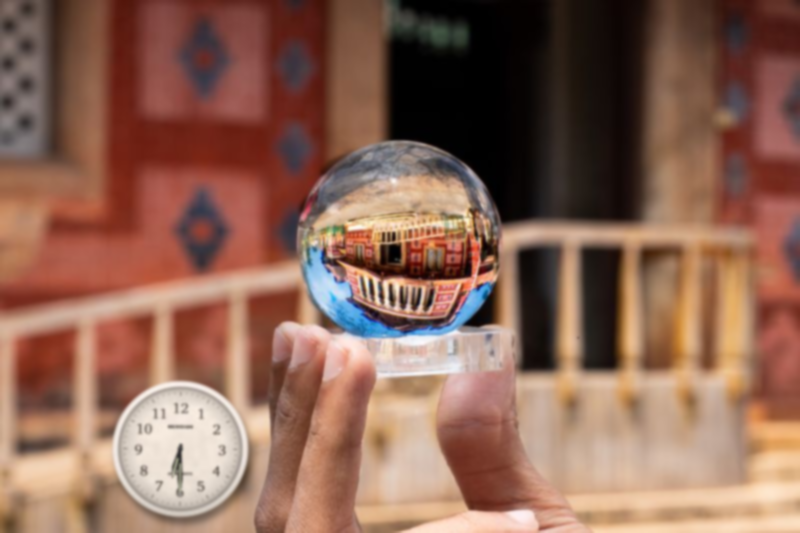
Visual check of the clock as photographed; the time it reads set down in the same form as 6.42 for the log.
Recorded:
6.30
